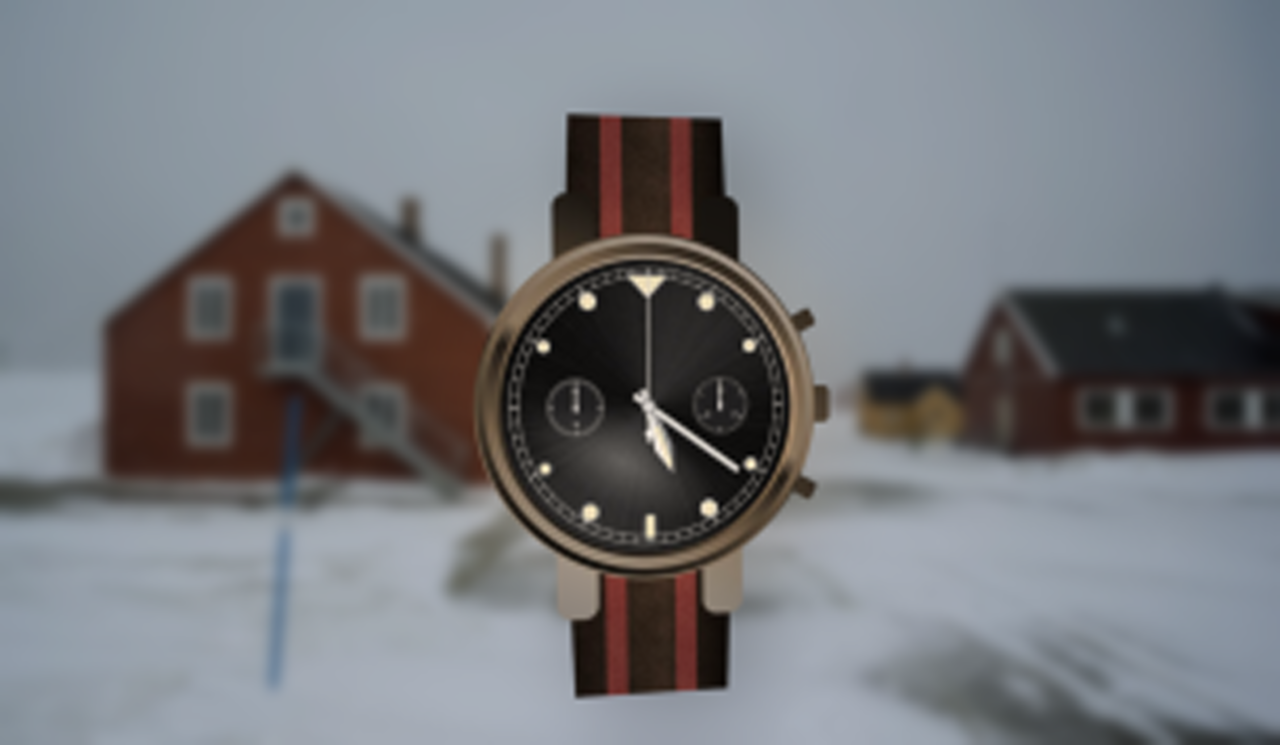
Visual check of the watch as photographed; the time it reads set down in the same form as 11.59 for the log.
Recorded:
5.21
